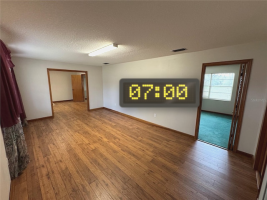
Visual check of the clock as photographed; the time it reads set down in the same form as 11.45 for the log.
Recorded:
7.00
